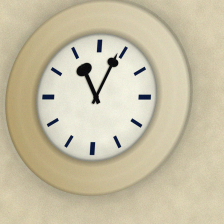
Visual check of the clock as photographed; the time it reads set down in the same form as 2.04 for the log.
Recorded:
11.04
